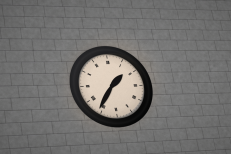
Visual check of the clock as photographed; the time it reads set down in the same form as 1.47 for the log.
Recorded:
1.36
